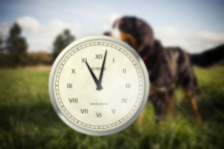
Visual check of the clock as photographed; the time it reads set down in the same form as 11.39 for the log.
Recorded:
11.02
